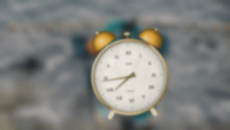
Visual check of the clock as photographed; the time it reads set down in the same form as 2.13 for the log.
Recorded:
7.44
